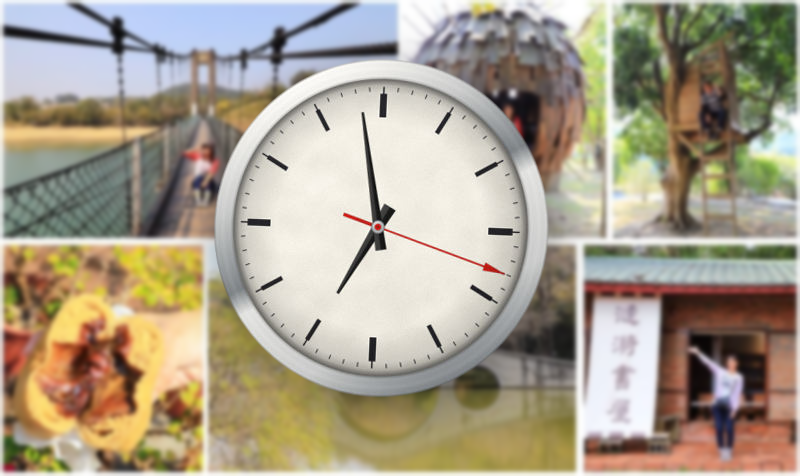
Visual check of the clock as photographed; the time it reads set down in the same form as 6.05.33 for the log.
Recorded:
6.58.18
